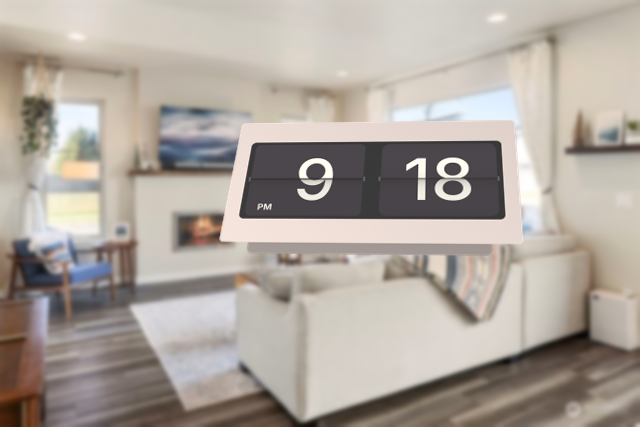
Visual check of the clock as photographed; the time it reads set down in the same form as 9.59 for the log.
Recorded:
9.18
